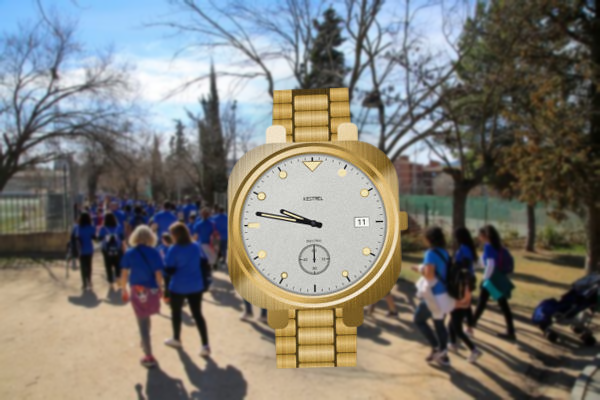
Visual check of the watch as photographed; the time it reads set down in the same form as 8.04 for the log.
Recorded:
9.47
